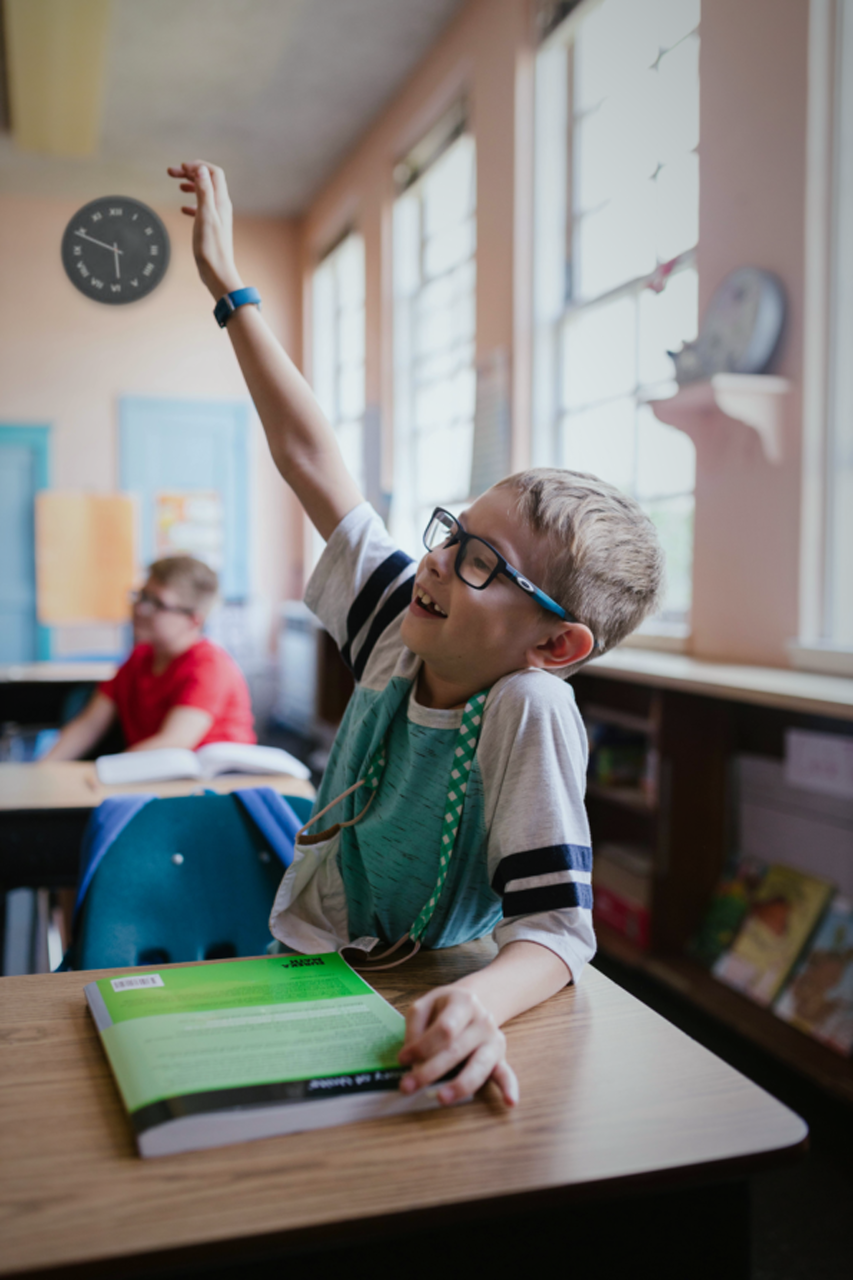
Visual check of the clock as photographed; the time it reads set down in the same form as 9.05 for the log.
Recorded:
5.49
